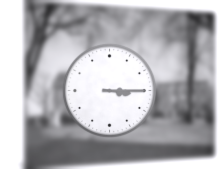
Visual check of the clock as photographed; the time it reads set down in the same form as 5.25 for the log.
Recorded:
3.15
